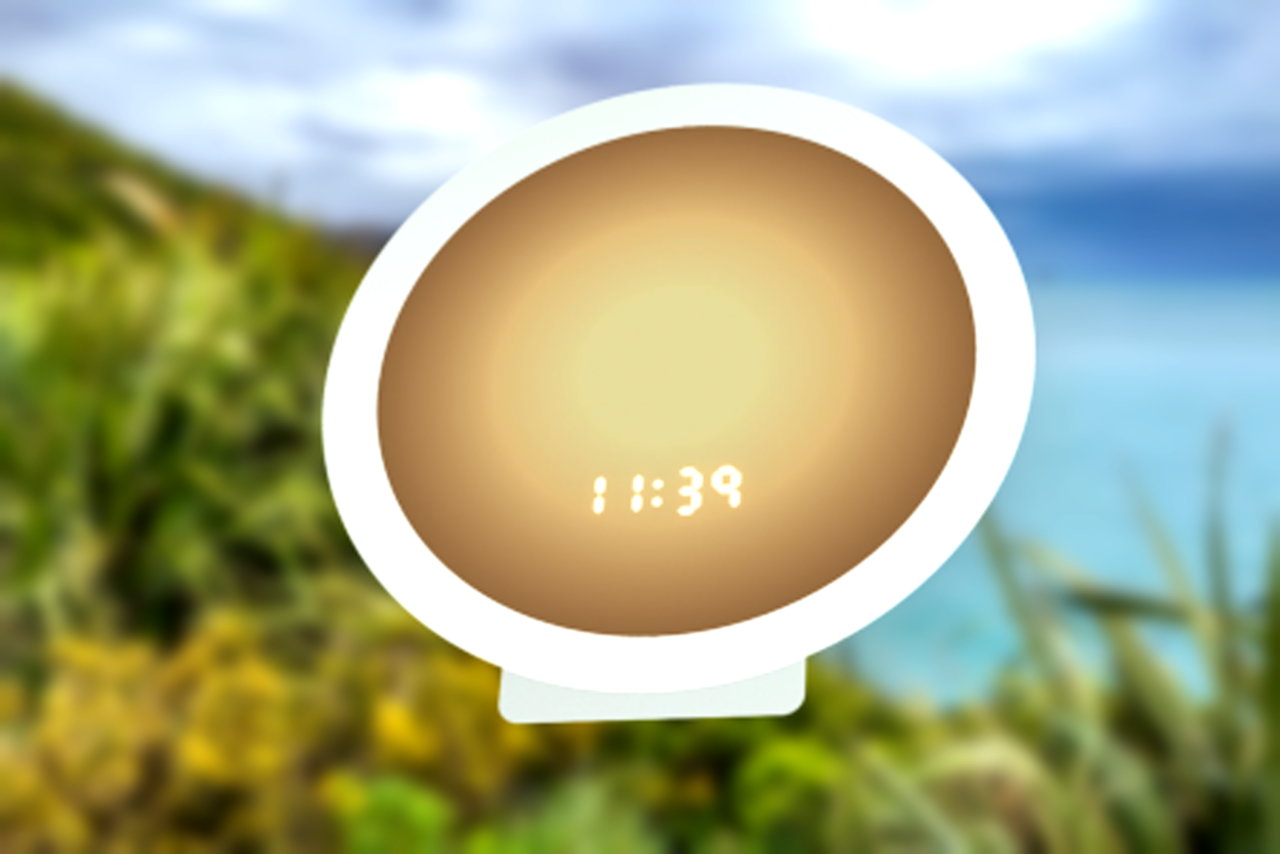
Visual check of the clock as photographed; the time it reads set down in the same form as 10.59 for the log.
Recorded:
11.39
